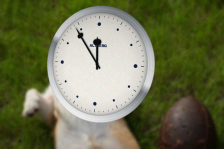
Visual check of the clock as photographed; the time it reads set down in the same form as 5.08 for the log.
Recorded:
11.54
